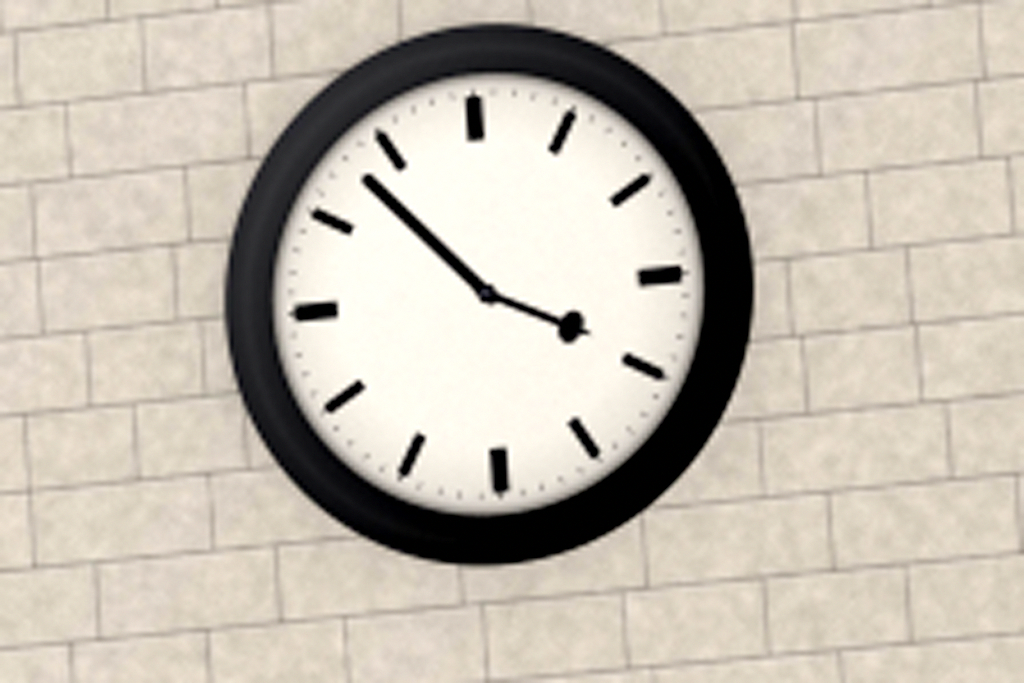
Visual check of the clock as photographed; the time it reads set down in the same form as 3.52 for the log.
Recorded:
3.53
